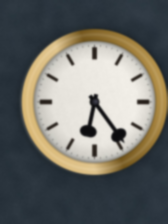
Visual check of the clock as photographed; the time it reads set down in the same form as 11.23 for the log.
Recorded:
6.24
